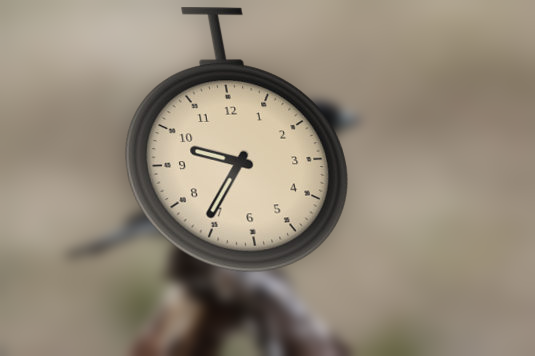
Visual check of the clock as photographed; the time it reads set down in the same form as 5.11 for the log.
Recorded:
9.36
